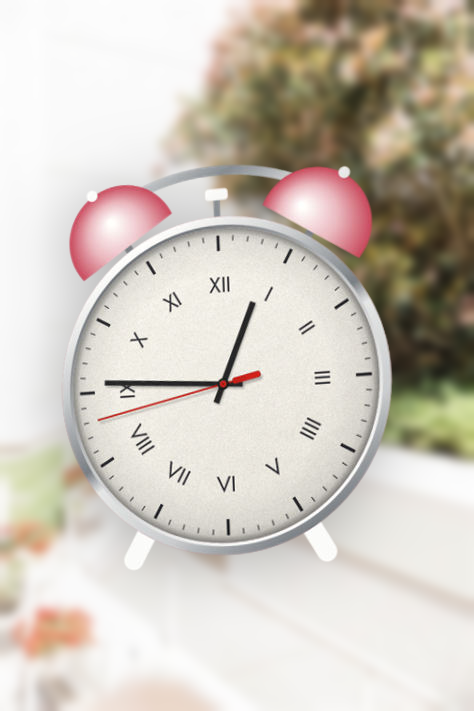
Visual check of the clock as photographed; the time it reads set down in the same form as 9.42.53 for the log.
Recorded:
12.45.43
